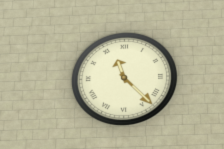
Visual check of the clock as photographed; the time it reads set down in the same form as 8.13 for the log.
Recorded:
11.23
